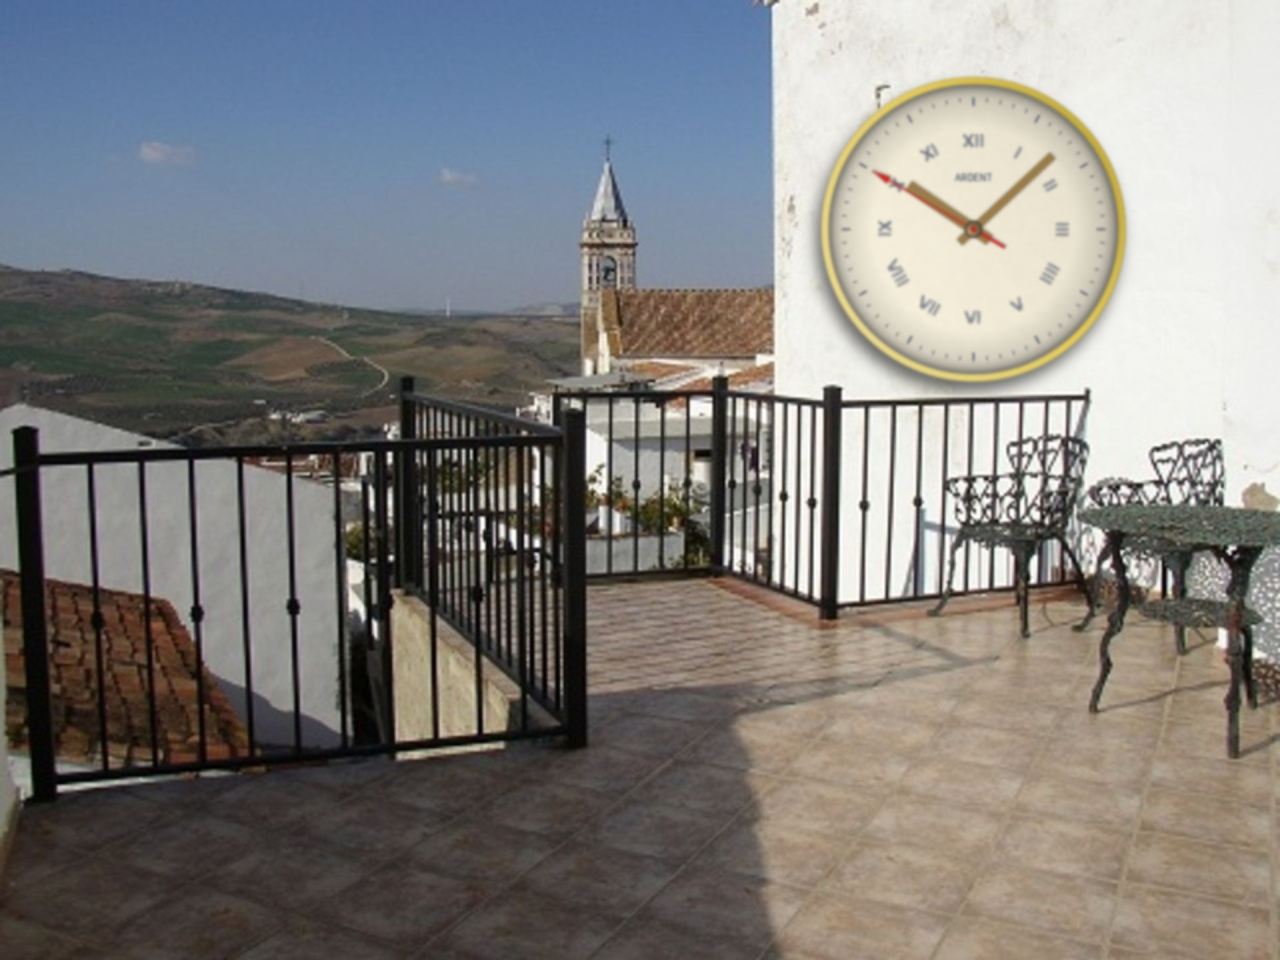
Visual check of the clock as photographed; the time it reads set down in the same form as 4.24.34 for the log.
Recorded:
10.07.50
